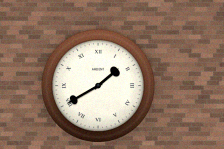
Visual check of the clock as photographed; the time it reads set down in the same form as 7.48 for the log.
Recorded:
1.40
